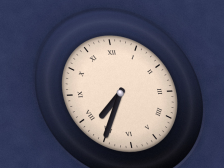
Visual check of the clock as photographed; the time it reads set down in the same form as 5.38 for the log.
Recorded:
7.35
